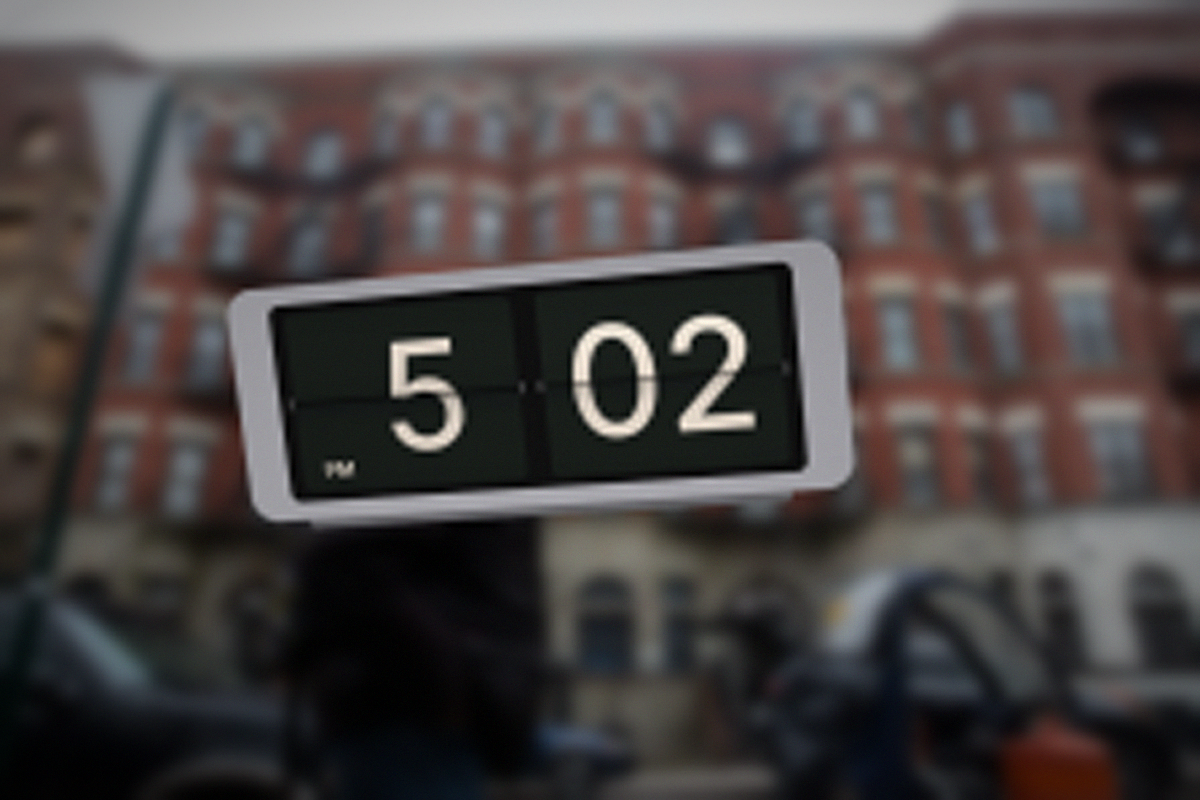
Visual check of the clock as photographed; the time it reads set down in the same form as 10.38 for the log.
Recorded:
5.02
